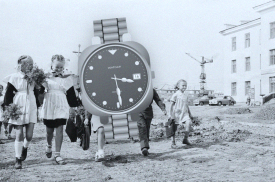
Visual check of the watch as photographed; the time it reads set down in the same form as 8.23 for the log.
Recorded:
3.29
